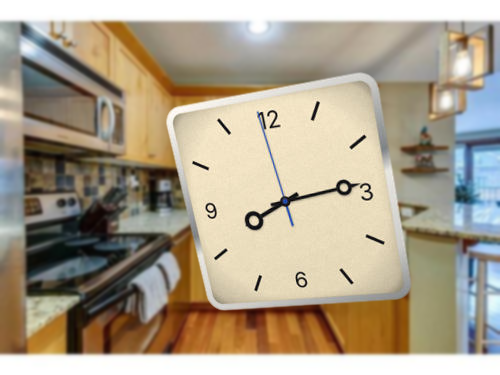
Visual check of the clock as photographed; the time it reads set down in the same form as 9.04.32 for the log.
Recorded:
8.13.59
